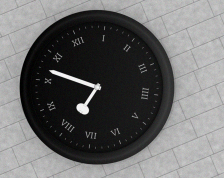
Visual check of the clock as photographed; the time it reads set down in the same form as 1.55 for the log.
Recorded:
7.52
